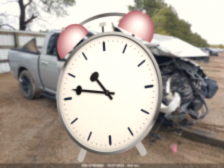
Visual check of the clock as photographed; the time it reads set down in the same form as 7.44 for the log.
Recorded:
10.47
